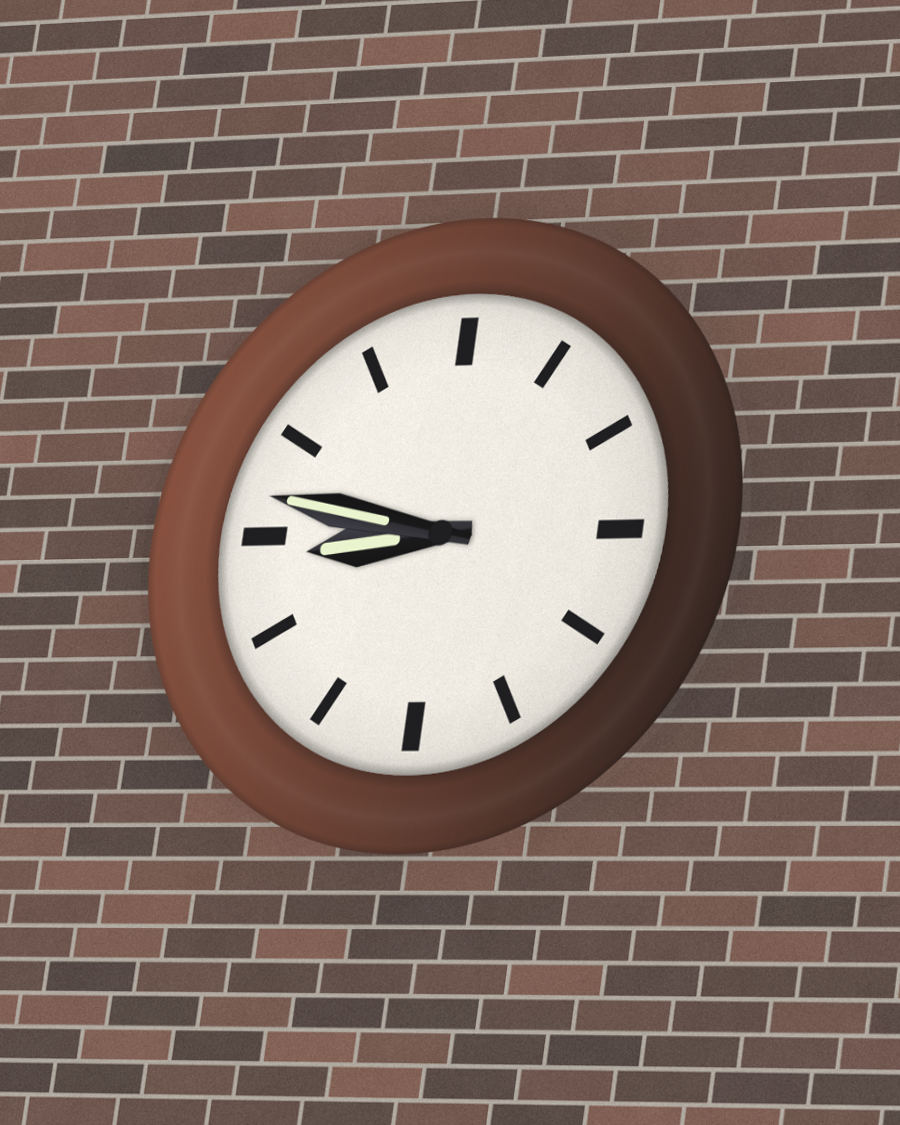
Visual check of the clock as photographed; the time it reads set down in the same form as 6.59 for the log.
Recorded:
8.47
